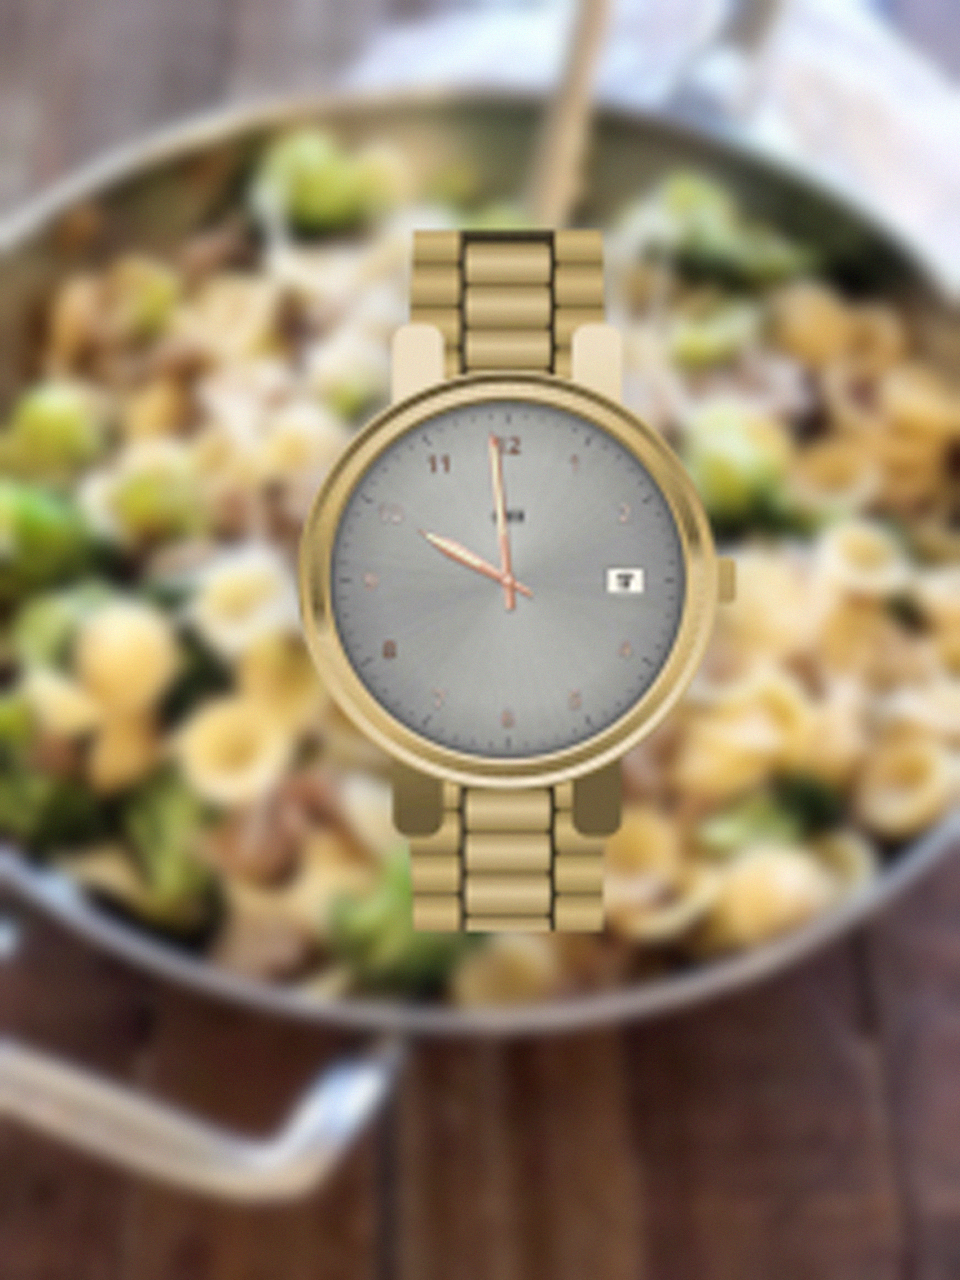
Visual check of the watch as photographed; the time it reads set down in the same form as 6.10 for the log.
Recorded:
9.59
